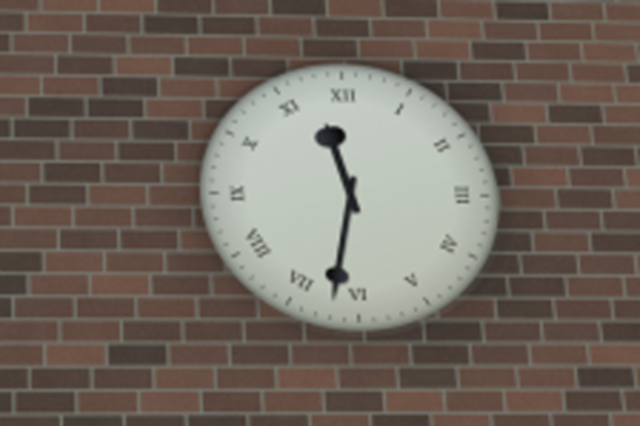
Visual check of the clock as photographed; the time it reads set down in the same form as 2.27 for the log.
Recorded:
11.32
